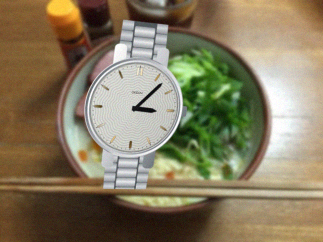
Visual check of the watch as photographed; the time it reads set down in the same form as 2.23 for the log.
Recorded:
3.07
